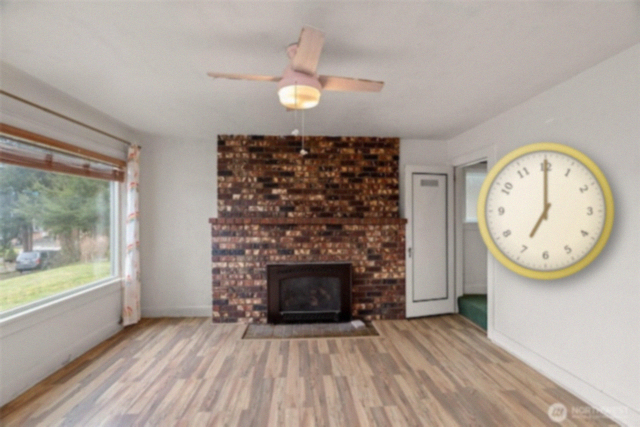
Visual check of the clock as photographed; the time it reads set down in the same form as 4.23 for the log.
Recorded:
7.00
